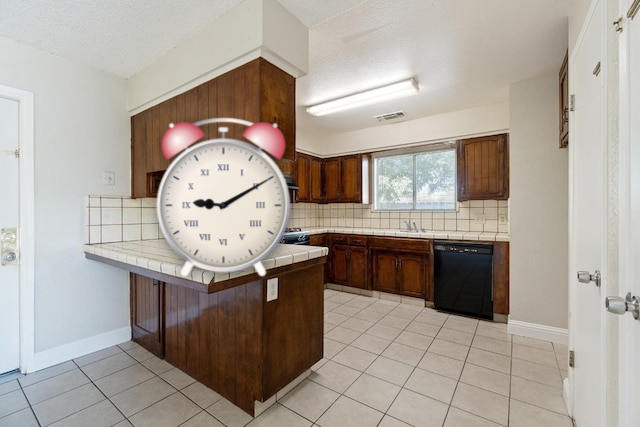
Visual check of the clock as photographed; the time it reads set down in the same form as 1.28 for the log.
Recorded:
9.10
